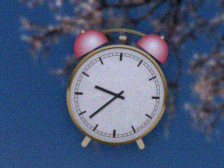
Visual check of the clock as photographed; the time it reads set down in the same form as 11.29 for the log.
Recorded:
9.38
